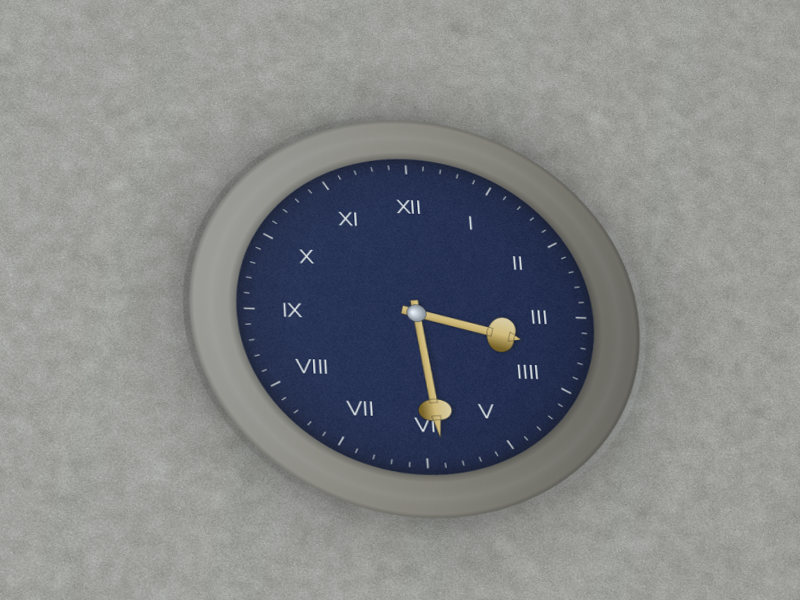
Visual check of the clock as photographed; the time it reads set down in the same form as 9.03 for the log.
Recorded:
3.29
